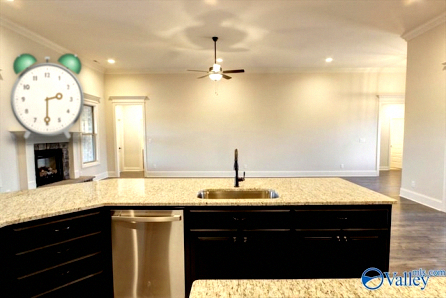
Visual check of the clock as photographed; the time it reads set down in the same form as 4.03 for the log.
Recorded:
2.30
